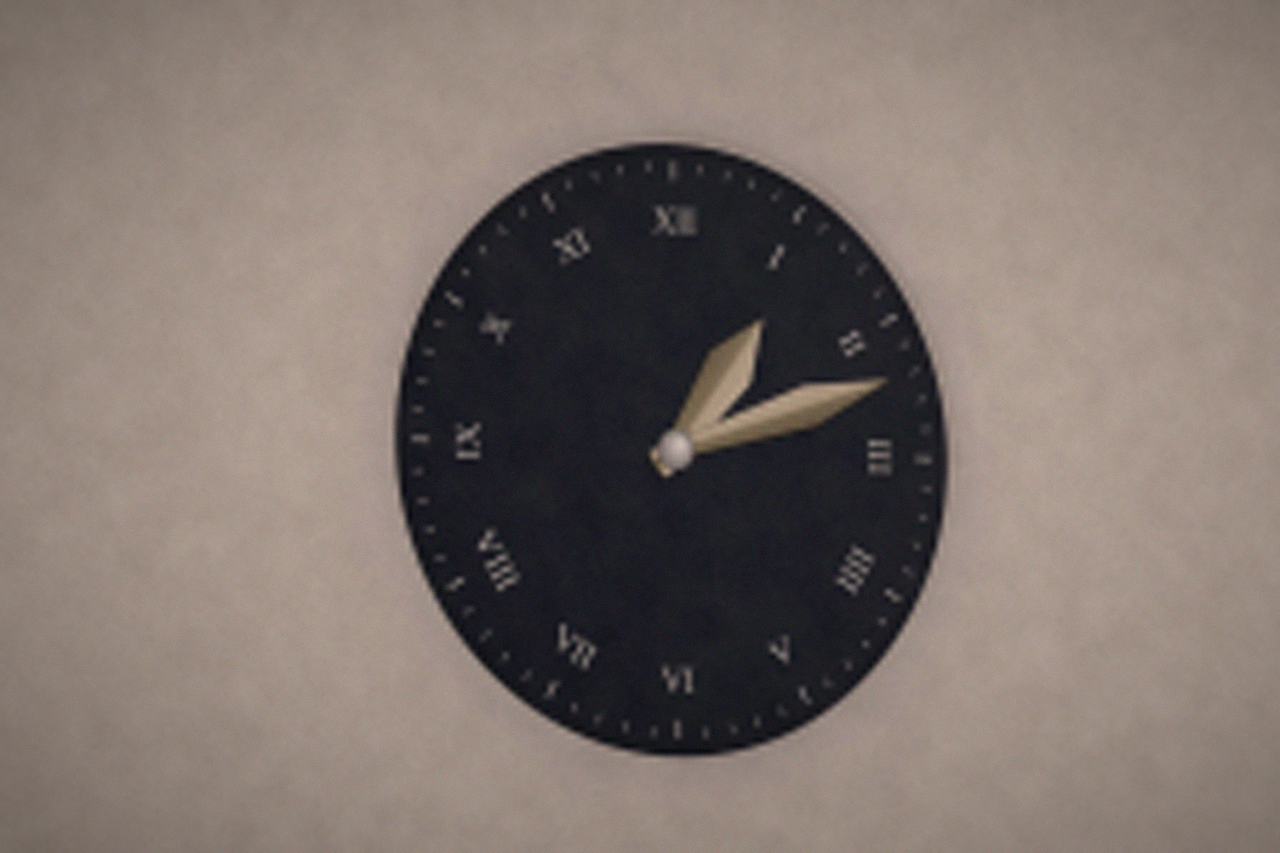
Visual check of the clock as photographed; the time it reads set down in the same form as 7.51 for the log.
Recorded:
1.12
